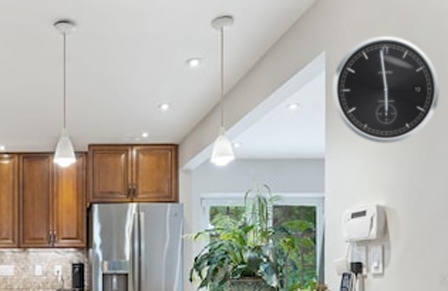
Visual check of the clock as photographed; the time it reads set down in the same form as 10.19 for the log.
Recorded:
5.59
